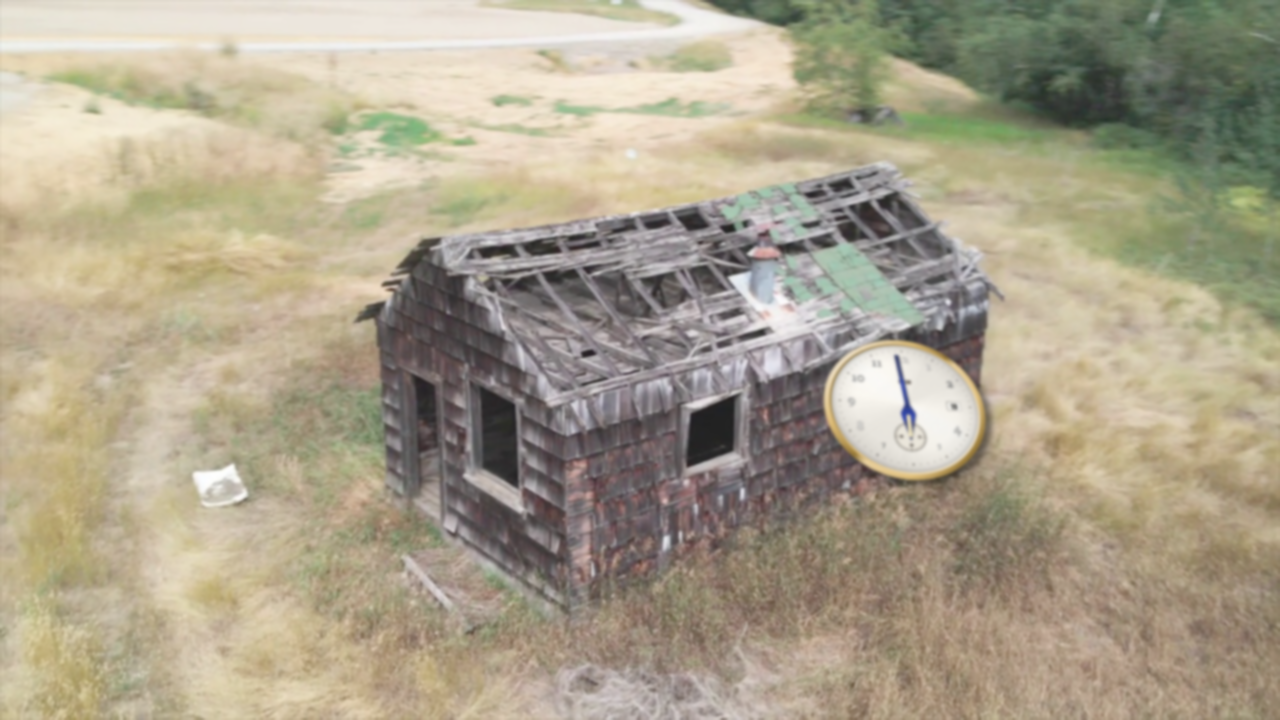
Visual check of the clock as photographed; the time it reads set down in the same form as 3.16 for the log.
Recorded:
5.59
